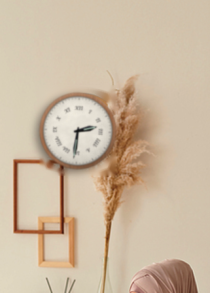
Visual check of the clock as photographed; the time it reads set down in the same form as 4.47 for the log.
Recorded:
2.31
